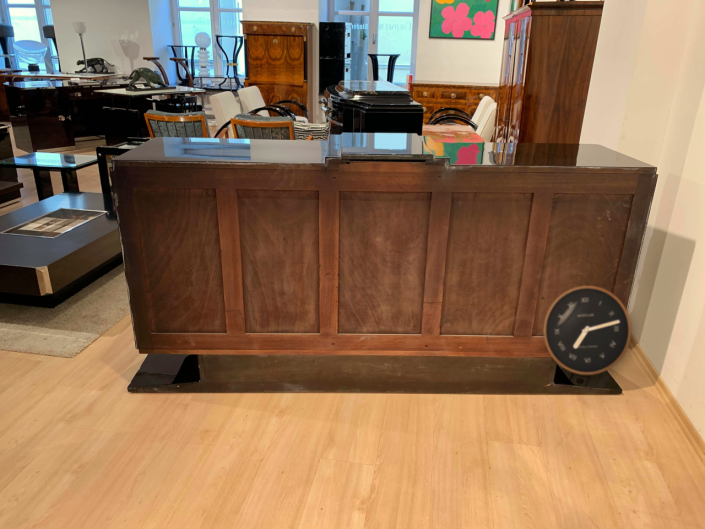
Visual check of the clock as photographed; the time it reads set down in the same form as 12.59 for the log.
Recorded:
7.13
